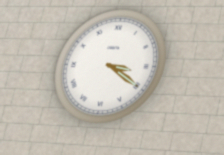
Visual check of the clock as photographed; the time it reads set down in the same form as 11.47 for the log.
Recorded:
3.20
